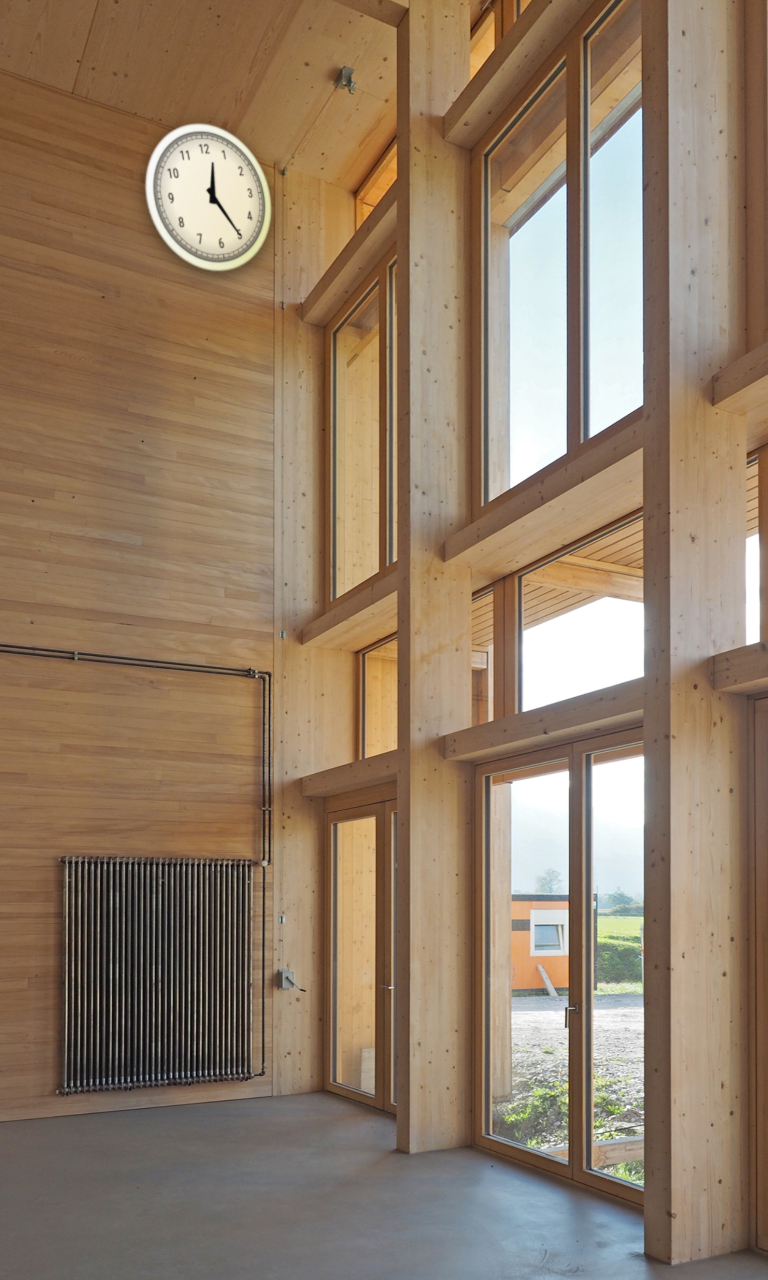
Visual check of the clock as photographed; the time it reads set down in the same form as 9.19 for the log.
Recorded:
12.25
